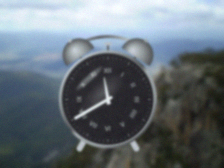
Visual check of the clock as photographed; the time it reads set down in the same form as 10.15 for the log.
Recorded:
11.40
